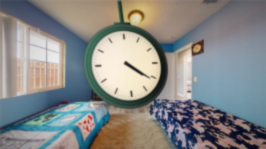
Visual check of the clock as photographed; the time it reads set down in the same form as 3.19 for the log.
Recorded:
4.21
